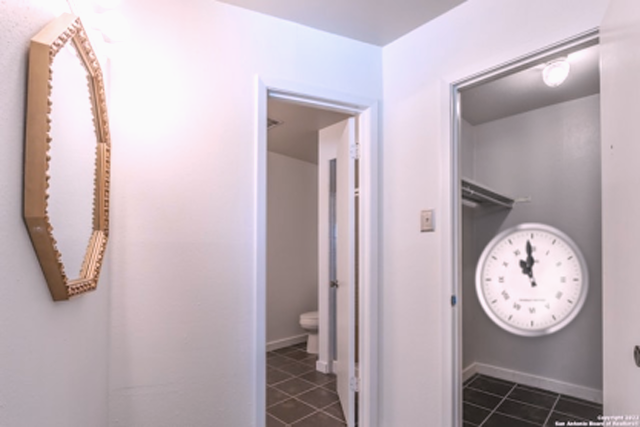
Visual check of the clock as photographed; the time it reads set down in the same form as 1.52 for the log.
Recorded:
10.59
